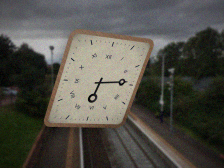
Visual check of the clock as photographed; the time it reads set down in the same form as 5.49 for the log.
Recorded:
6.14
